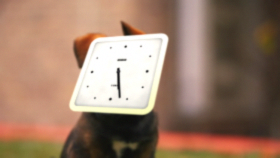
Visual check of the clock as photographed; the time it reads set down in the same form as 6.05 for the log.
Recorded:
5.27
